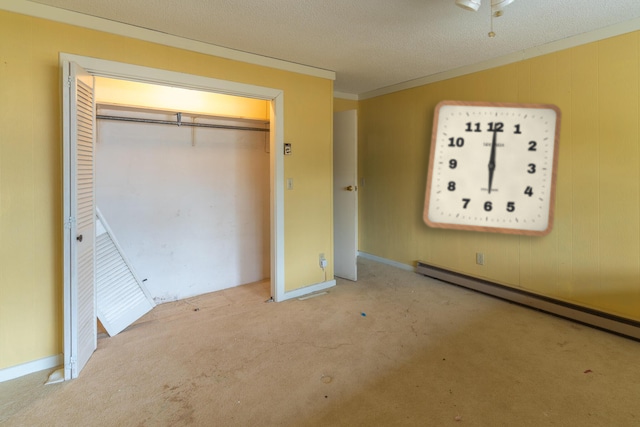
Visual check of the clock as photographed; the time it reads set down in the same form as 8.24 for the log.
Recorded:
6.00
